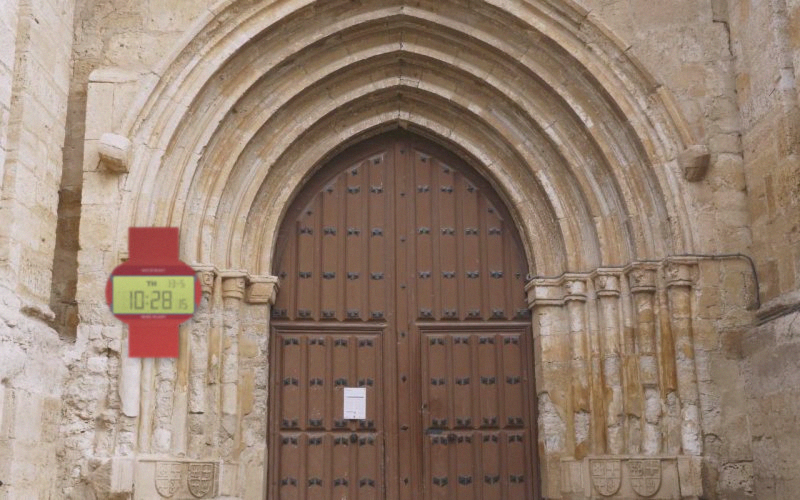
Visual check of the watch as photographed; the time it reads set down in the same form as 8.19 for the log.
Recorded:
10.28
